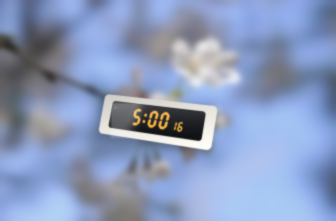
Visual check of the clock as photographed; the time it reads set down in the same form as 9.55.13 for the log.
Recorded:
5.00.16
